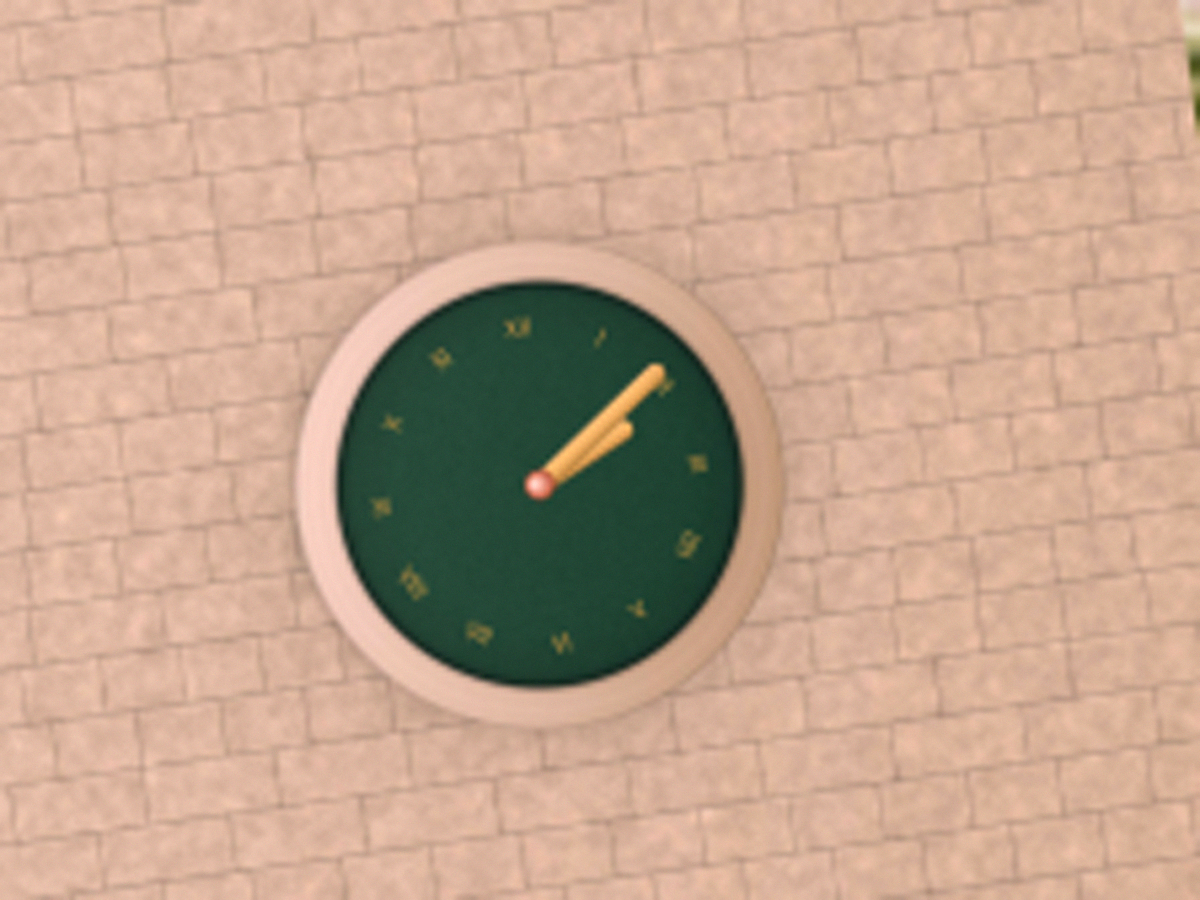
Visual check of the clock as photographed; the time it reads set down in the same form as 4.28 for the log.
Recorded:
2.09
